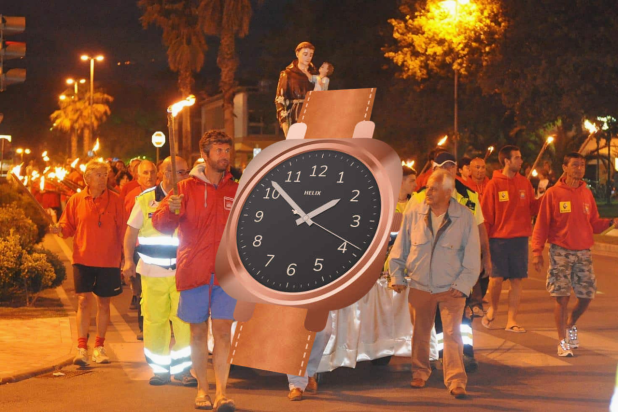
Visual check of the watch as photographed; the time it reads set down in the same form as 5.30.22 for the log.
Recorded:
1.51.19
